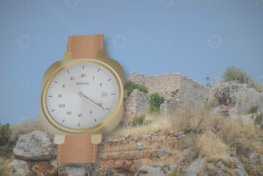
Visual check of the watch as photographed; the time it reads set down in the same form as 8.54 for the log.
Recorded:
4.21
